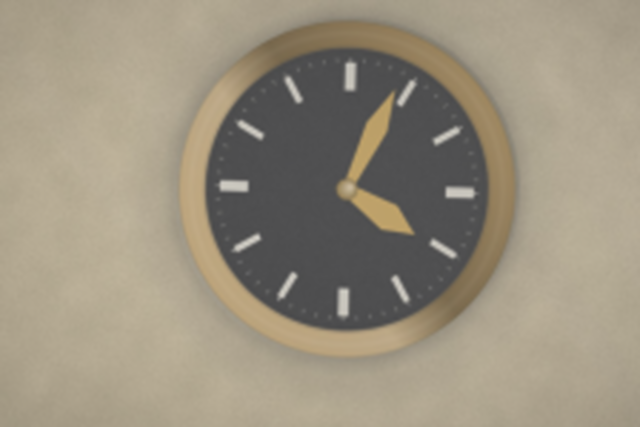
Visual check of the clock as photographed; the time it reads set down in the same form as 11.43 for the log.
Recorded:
4.04
